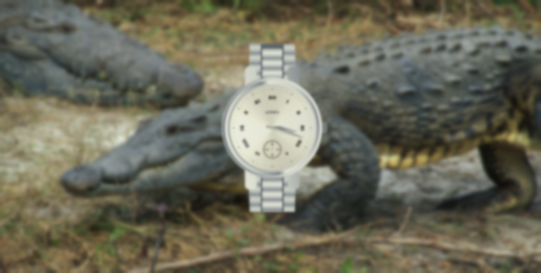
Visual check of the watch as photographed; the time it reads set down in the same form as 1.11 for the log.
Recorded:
3.18
